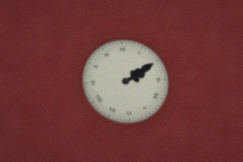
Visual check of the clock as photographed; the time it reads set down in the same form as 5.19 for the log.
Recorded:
2.10
